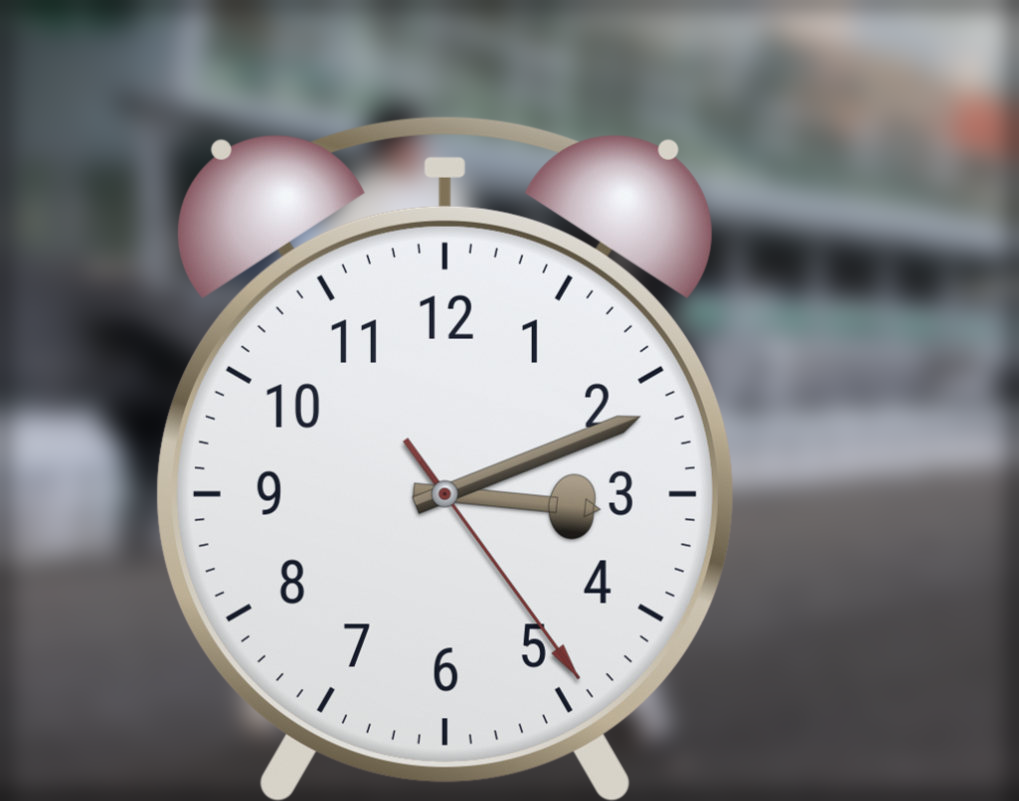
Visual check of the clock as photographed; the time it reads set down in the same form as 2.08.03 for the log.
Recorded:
3.11.24
